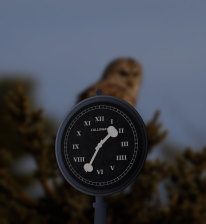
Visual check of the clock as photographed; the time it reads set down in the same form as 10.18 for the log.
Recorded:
1.35
